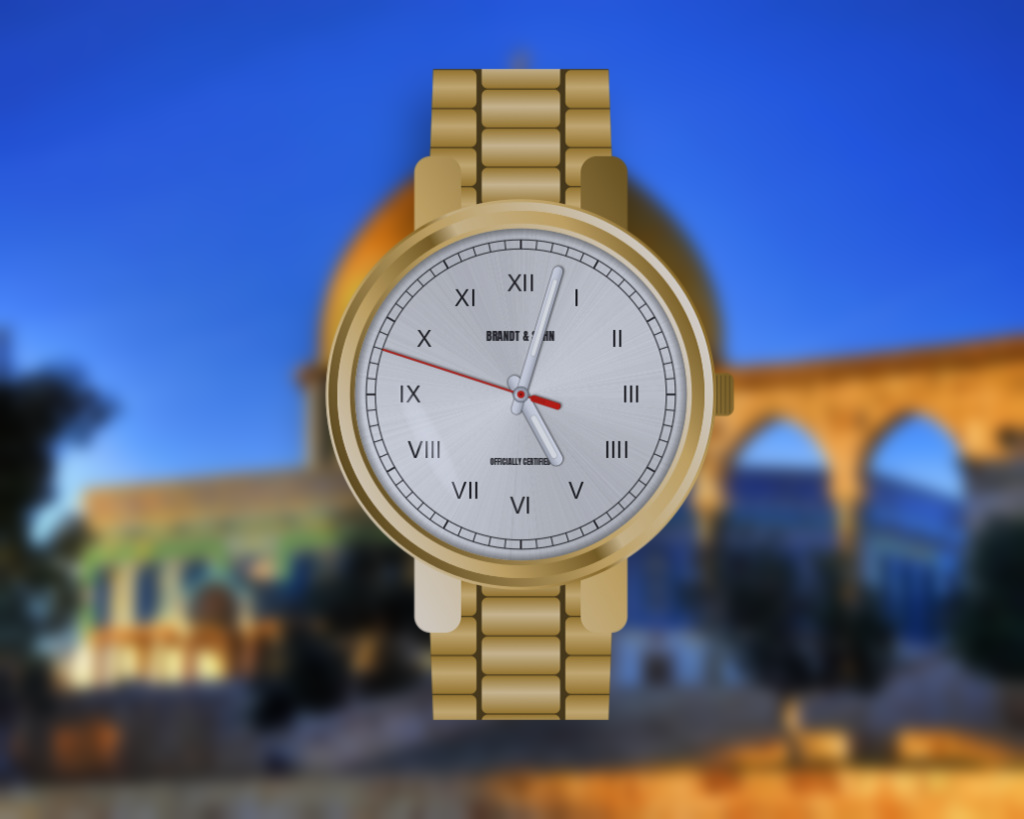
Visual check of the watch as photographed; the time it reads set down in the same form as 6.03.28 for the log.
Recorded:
5.02.48
